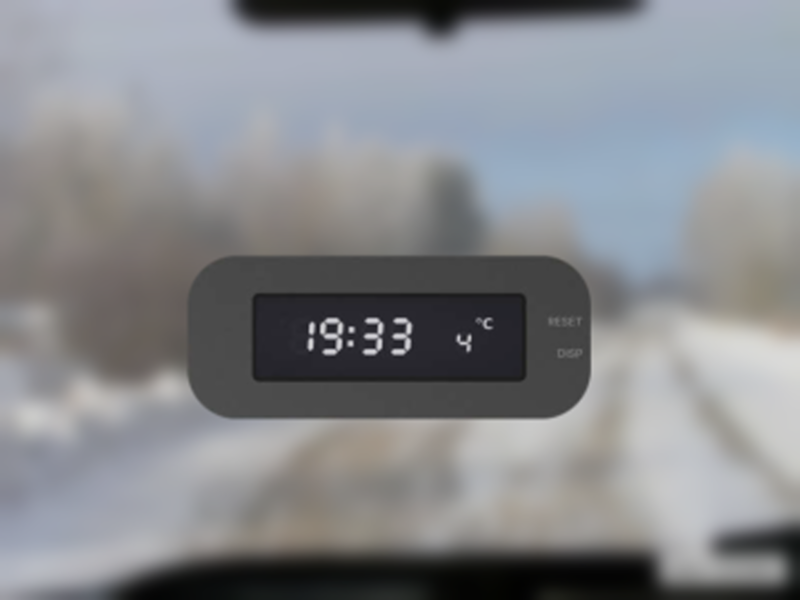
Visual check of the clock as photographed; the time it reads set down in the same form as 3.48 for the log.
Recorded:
19.33
